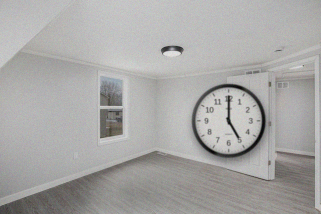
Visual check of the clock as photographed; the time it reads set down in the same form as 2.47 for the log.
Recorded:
5.00
